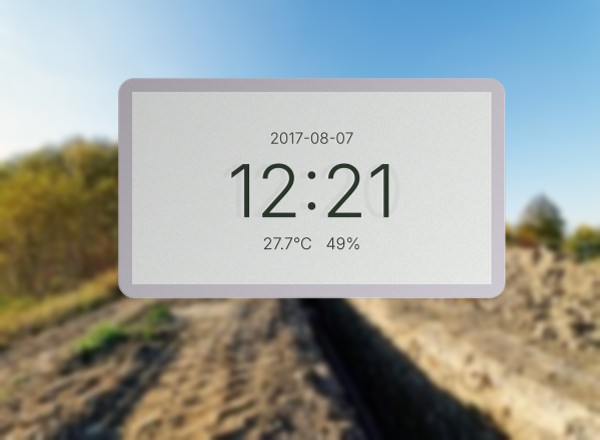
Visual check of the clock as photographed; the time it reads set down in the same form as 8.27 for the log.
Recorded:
12.21
